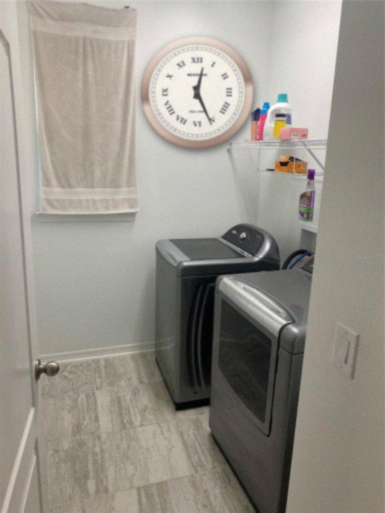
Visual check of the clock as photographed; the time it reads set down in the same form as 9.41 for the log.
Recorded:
12.26
